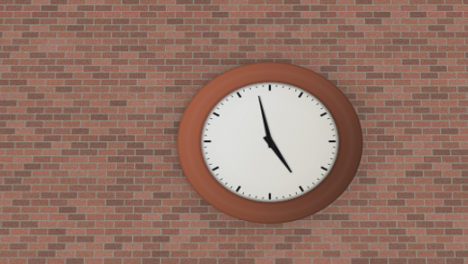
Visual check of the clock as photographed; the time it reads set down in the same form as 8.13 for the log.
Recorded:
4.58
